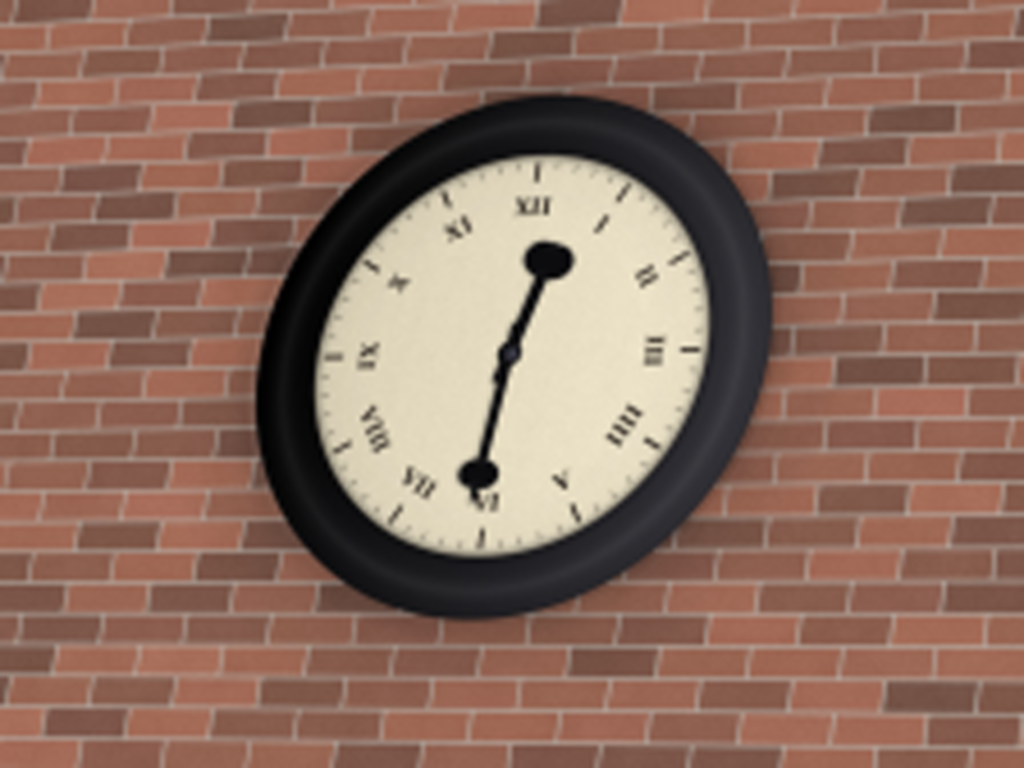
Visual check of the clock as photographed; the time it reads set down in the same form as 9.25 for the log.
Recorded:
12.31
